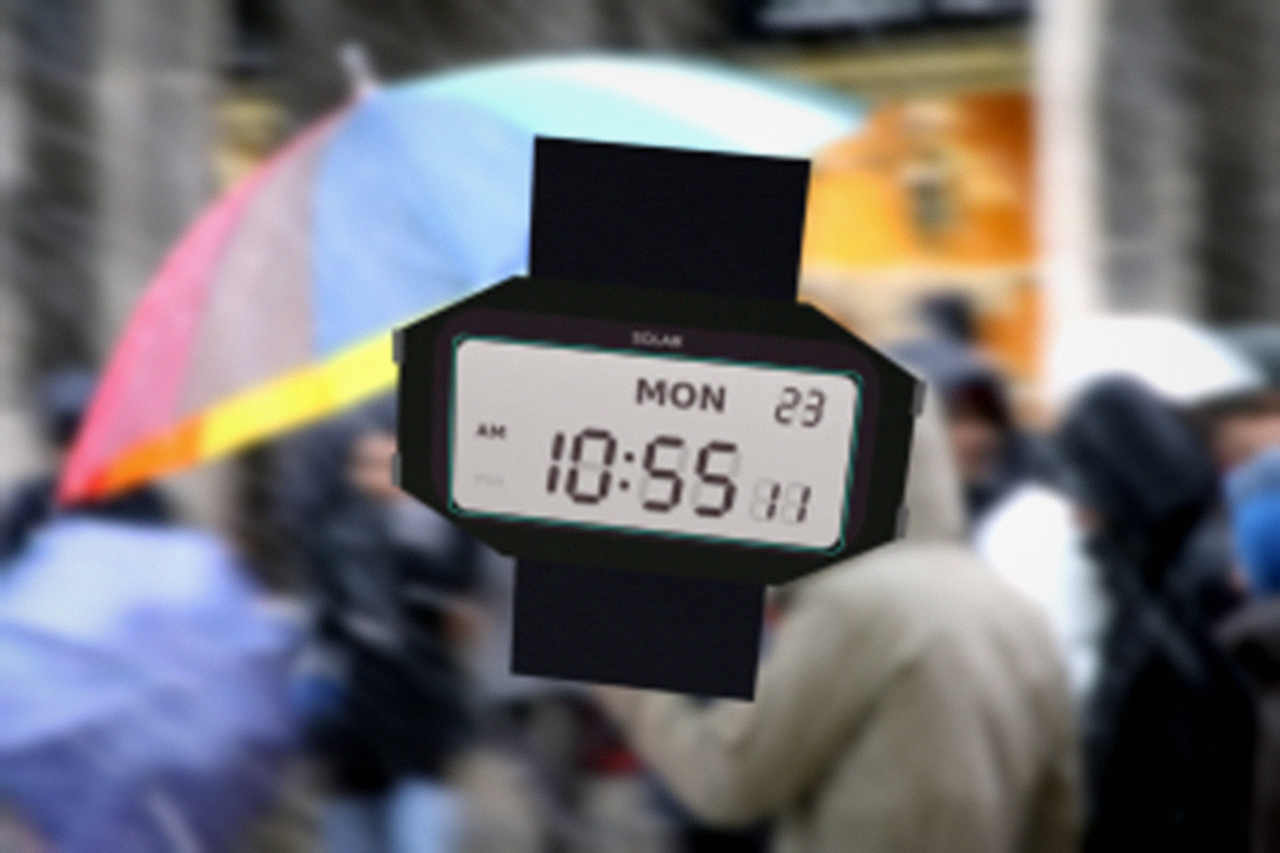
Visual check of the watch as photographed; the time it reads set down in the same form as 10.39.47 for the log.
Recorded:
10.55.11
